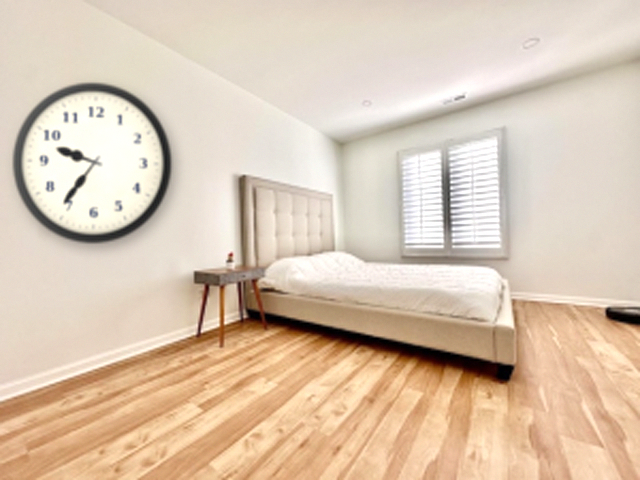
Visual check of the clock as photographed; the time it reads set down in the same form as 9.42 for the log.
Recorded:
9.36
